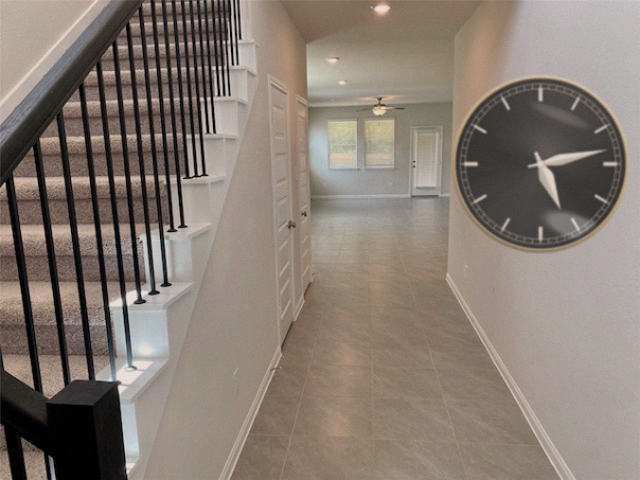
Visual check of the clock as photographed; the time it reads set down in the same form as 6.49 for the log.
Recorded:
5.13
